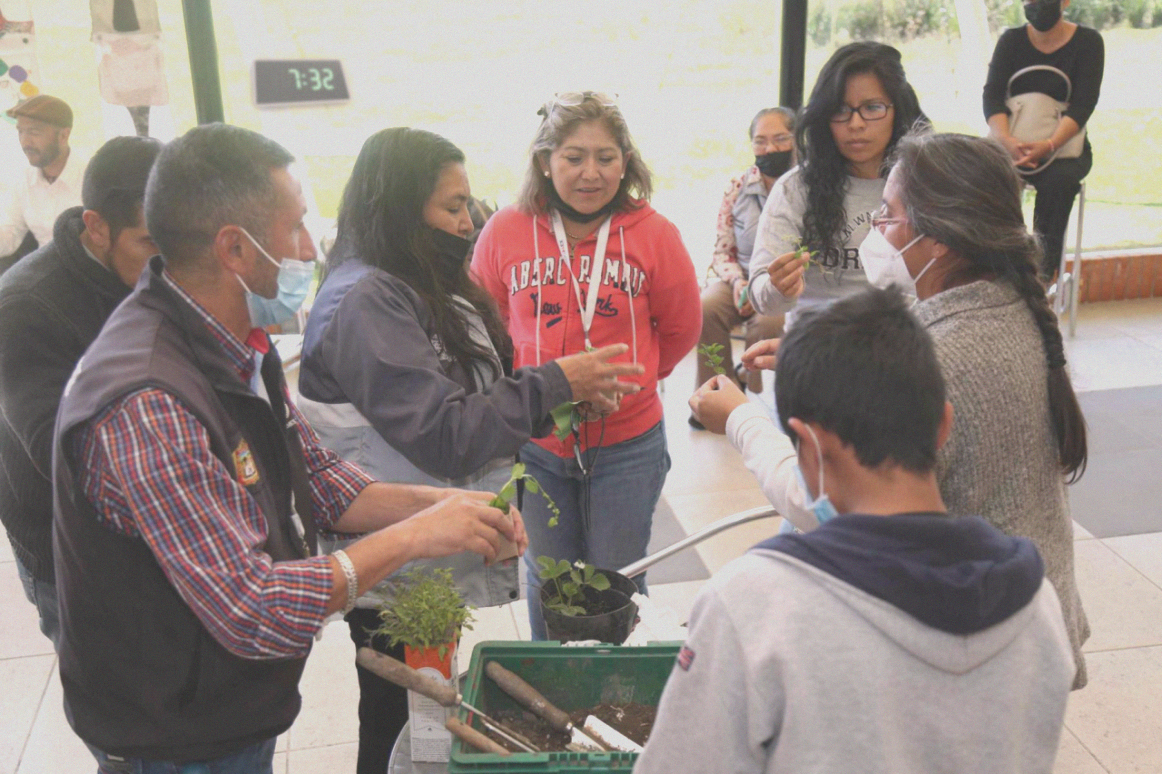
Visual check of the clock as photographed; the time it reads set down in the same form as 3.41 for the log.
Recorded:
7.32
